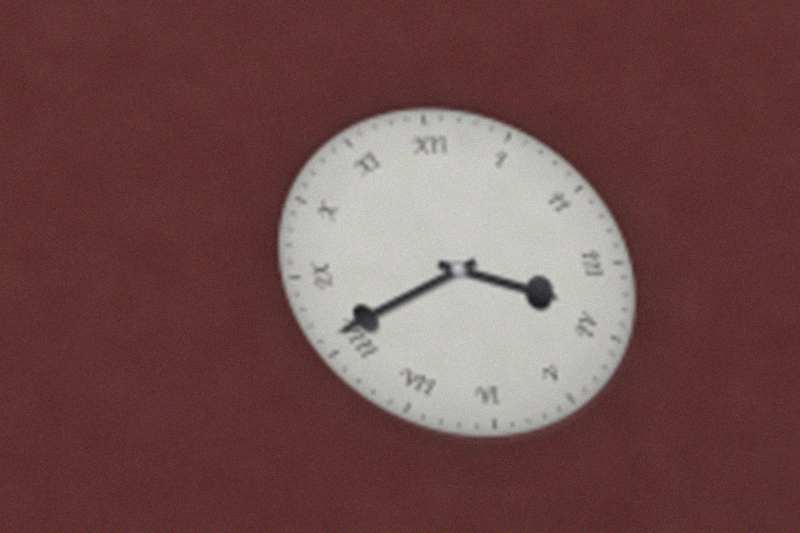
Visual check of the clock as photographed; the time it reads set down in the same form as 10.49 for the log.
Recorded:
3.41
